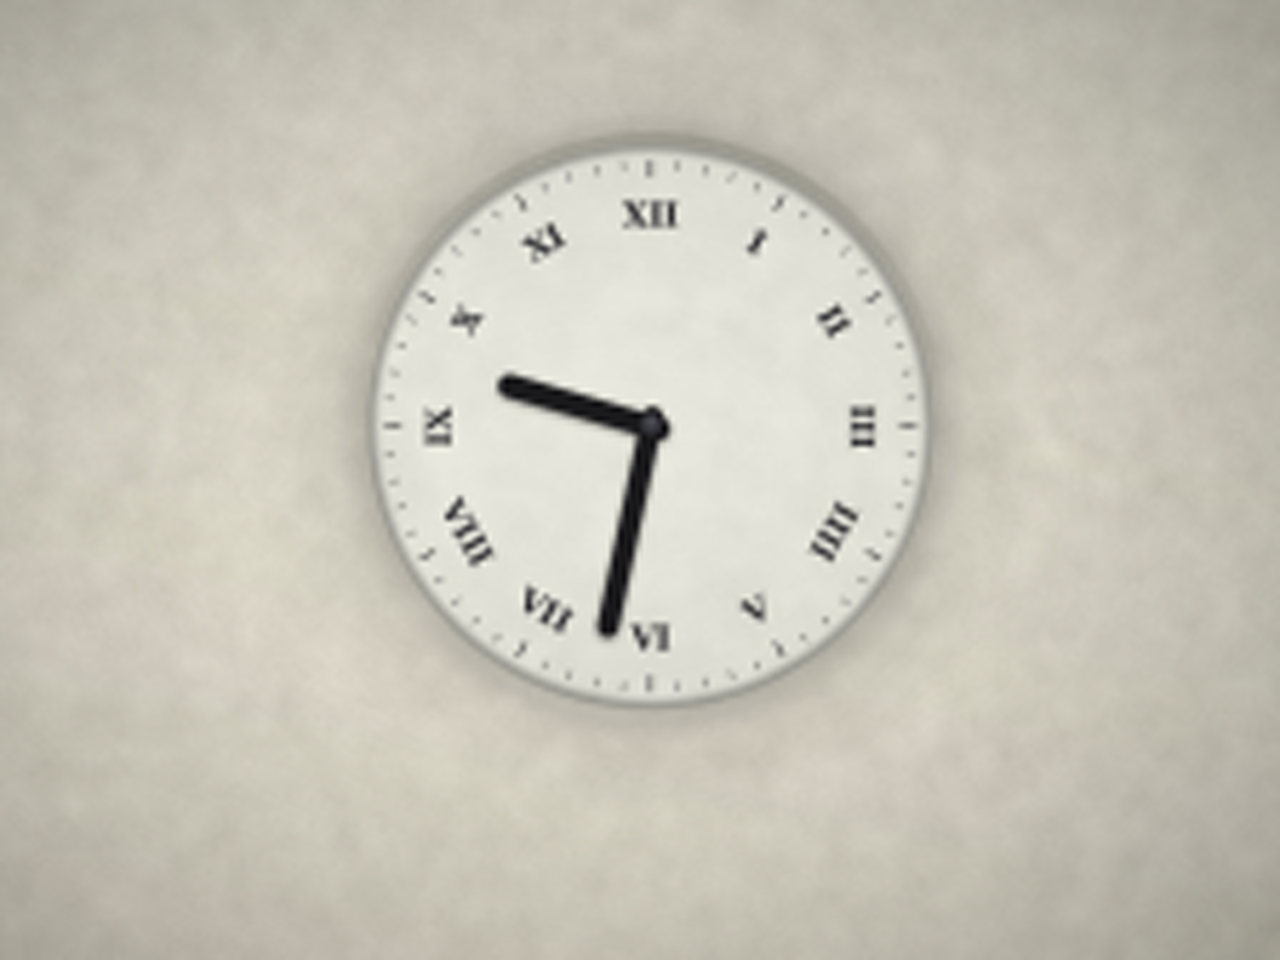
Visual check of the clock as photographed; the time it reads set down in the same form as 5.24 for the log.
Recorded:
9.32
